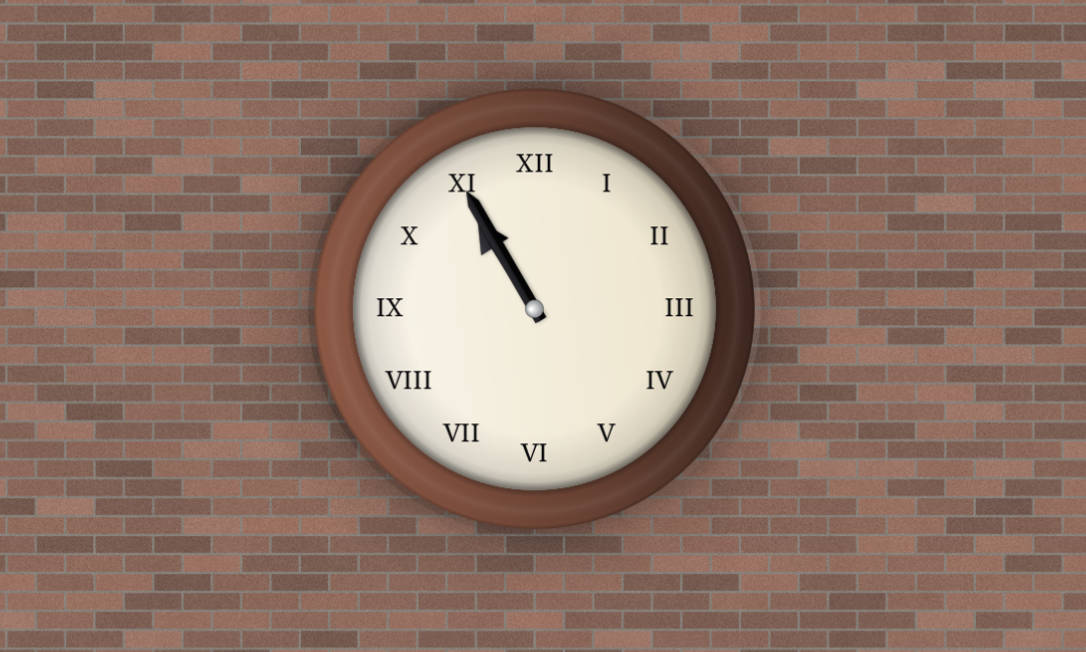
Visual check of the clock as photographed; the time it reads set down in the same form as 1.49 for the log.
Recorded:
10.55
